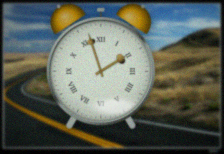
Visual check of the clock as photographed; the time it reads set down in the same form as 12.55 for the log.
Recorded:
1.57
